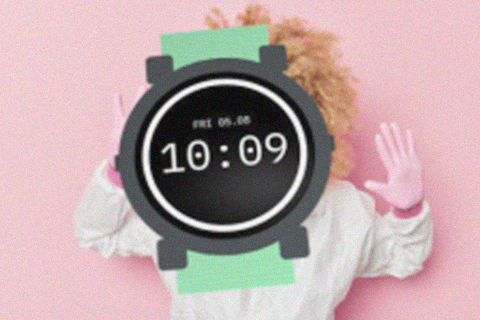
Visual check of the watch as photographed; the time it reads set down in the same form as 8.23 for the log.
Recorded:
10.09
